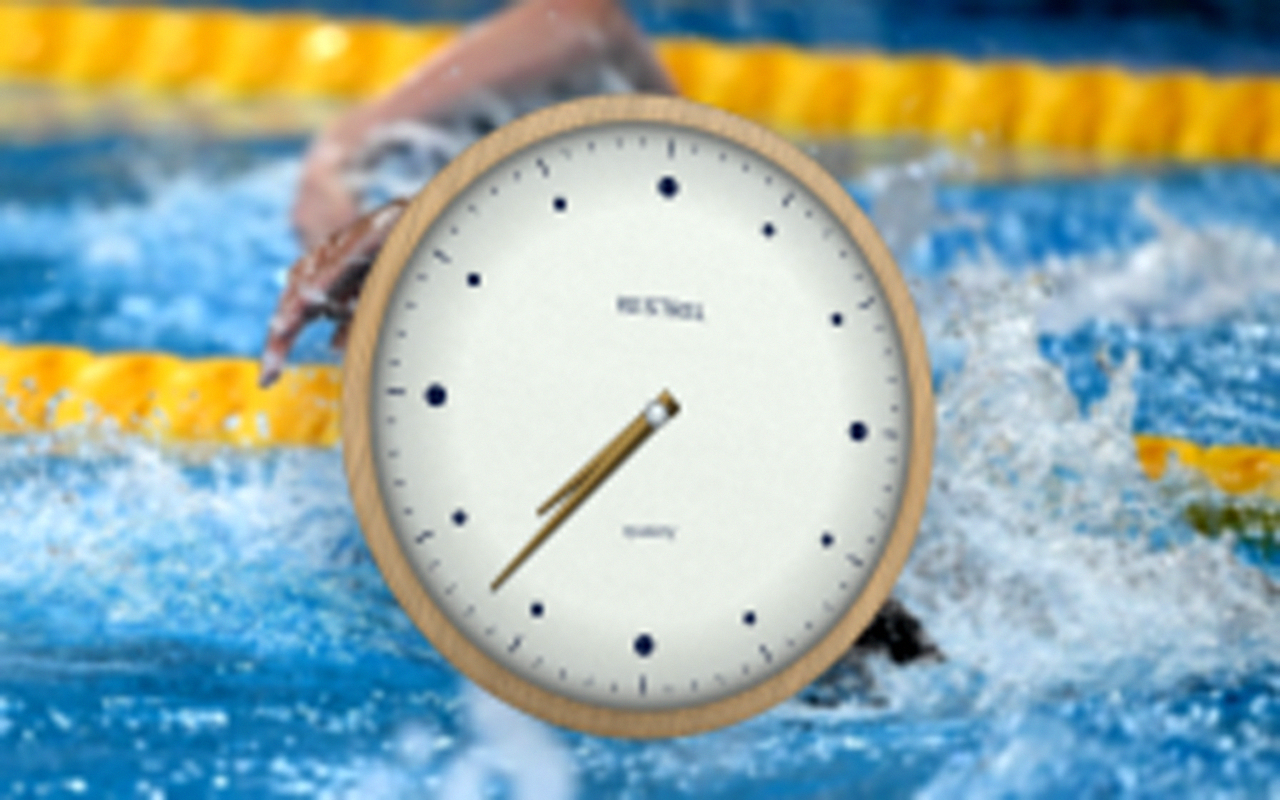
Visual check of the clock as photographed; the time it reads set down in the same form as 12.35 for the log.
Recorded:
7.37
